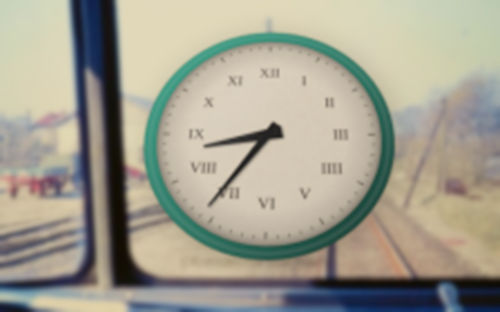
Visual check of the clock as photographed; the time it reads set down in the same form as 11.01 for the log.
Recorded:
8.36
